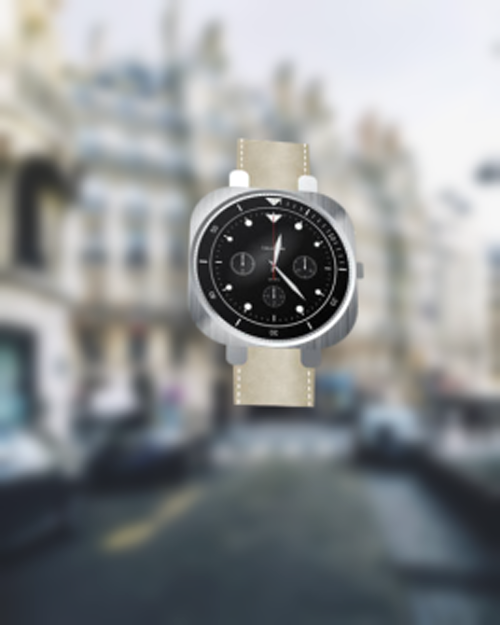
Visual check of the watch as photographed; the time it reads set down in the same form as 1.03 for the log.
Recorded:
12.23
